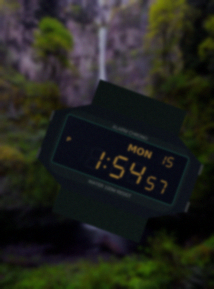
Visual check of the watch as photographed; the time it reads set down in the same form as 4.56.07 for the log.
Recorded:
1.54.57
